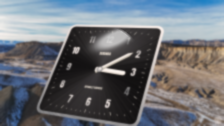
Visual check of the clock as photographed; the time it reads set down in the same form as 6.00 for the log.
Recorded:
3.09
